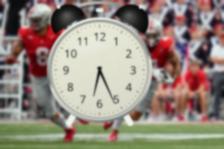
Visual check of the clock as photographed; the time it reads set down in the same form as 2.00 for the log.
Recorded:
6.26
